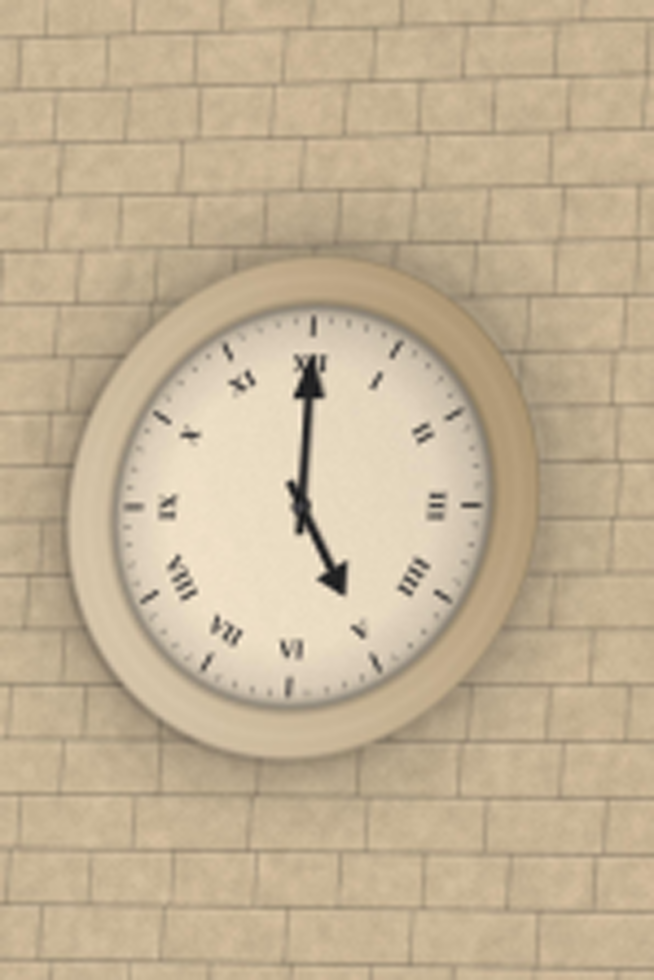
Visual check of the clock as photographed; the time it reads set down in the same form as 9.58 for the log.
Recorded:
5.00
